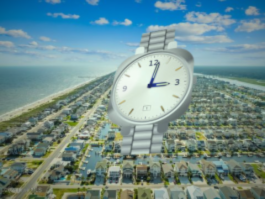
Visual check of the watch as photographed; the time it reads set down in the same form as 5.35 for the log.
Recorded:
3.02
